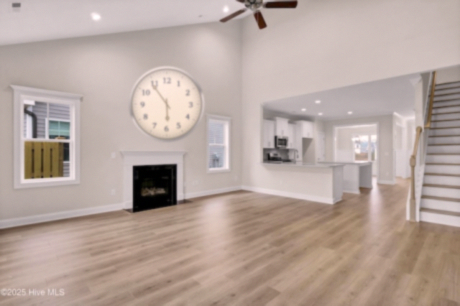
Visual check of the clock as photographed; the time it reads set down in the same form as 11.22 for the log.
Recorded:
5.54
